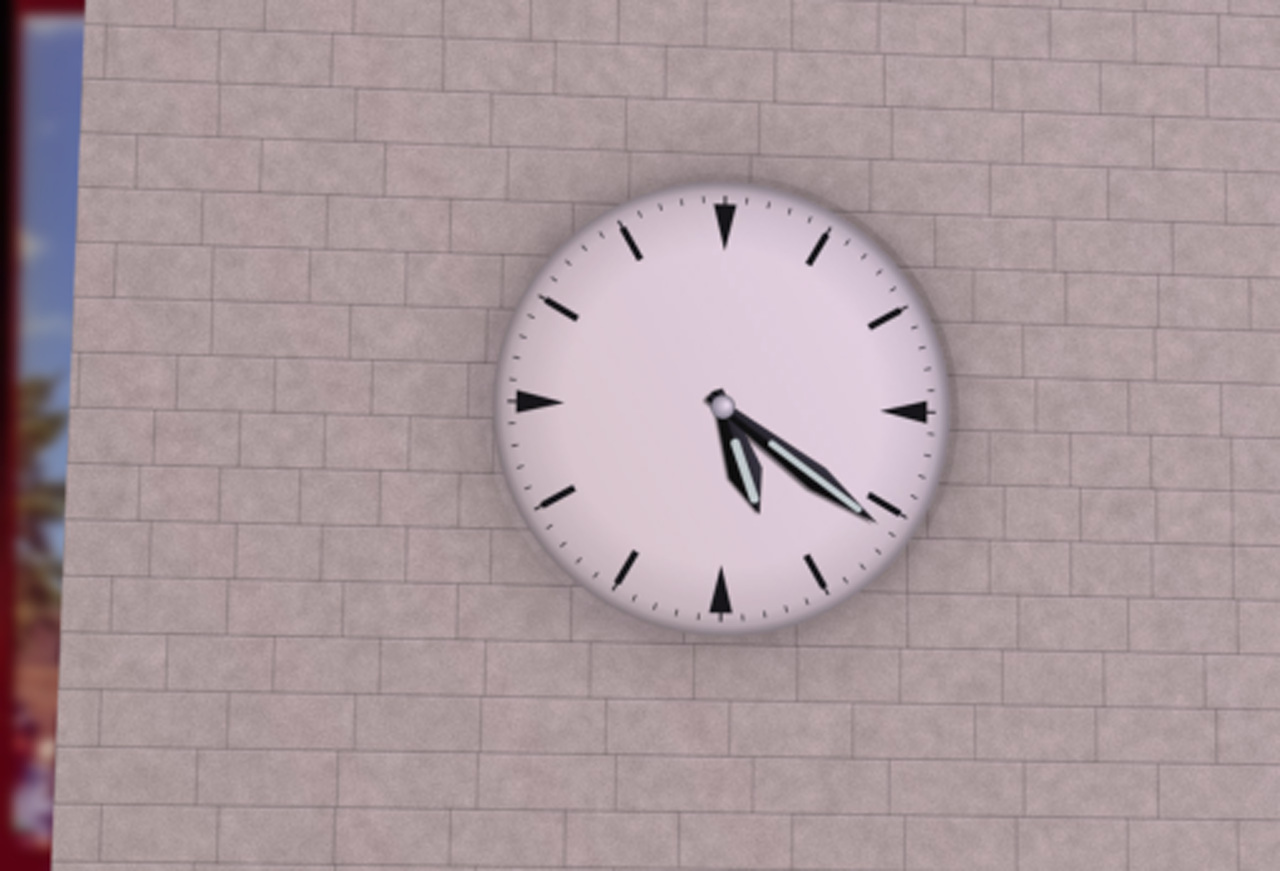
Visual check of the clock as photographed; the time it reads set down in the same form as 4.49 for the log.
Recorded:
5.21
